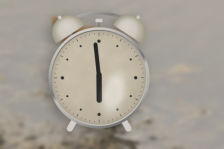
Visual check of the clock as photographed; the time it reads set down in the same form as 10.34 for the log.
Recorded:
5.59
